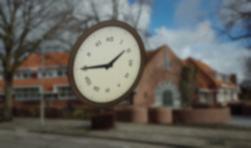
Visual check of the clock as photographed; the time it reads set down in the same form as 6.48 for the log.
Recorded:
1.45
